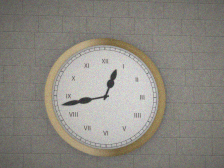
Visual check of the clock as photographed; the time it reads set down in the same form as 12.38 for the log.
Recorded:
12.43
